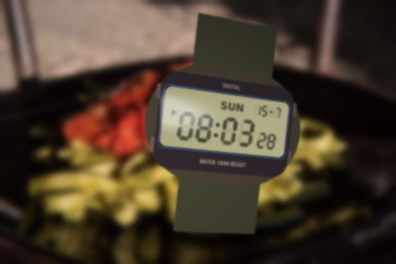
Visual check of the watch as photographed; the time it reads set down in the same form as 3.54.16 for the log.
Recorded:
8.03.28
